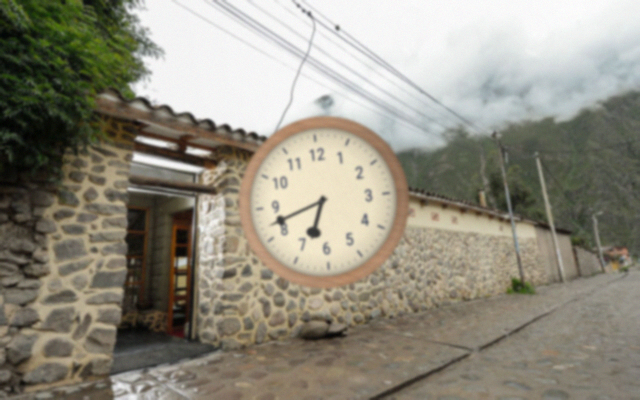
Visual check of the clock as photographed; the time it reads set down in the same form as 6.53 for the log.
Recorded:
6.42
